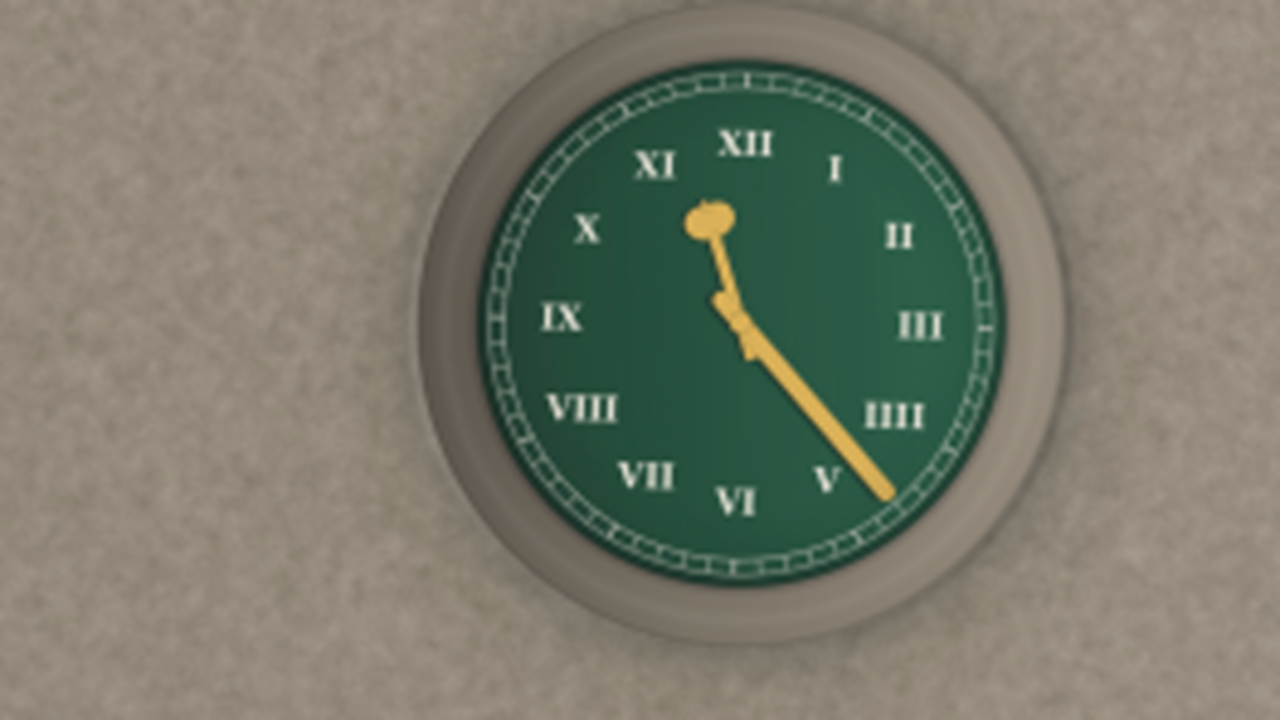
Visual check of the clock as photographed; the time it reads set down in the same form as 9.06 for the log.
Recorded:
11.23
